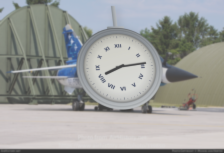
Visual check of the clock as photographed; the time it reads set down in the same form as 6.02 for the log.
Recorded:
8.14
